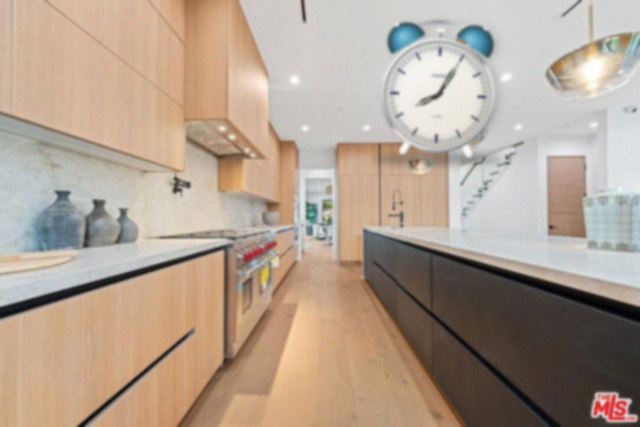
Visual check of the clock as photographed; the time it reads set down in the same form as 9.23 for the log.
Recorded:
8.05
